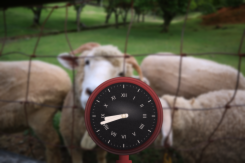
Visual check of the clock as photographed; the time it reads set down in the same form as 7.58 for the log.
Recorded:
8.42
